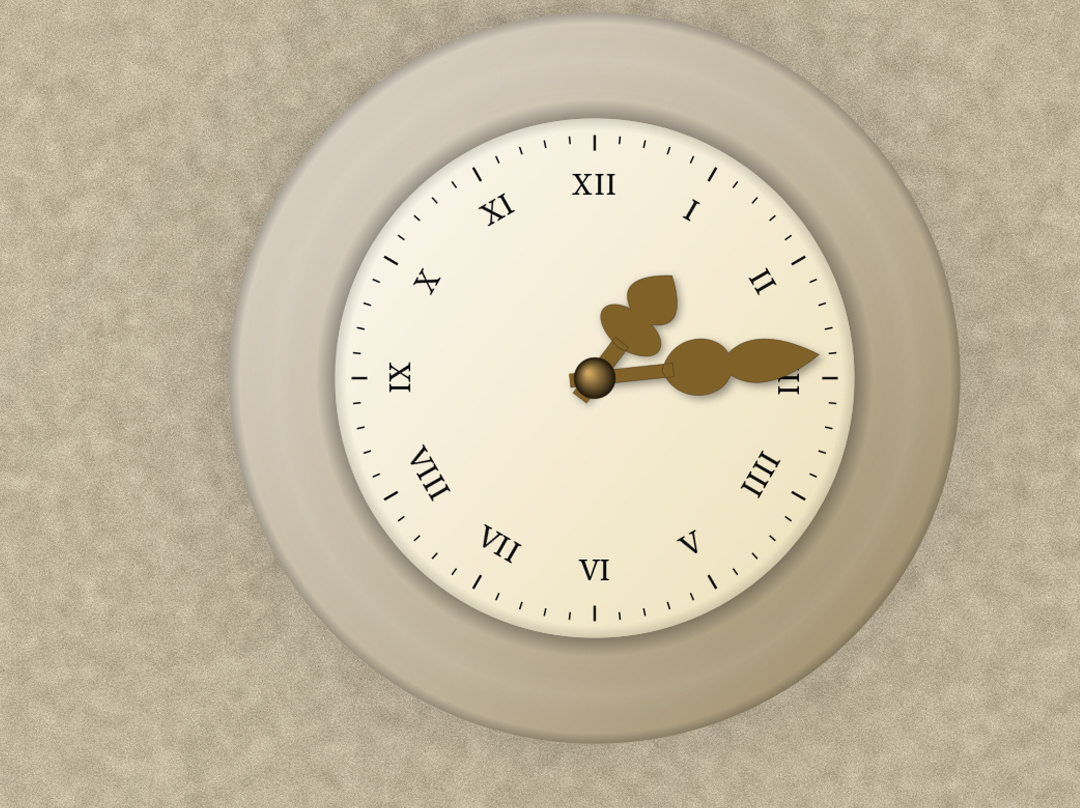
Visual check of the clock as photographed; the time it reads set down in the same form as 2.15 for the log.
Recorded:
1.14
